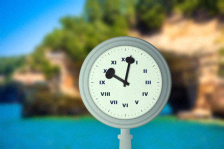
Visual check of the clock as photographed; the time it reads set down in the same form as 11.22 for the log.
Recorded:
10.02
